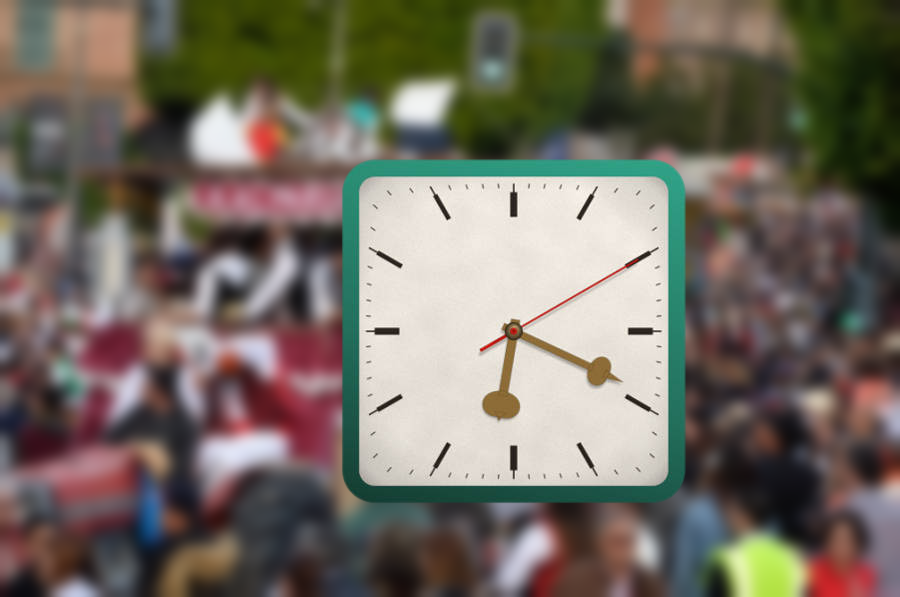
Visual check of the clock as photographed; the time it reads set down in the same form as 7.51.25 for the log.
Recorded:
6.19.10
